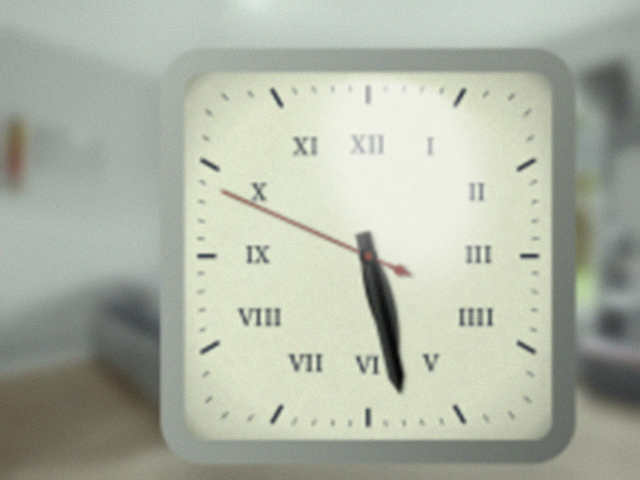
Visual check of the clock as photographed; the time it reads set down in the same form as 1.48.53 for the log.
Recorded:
5.27.49
